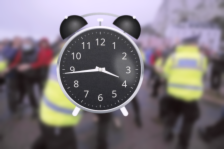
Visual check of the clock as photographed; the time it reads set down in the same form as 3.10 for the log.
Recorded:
3.44
